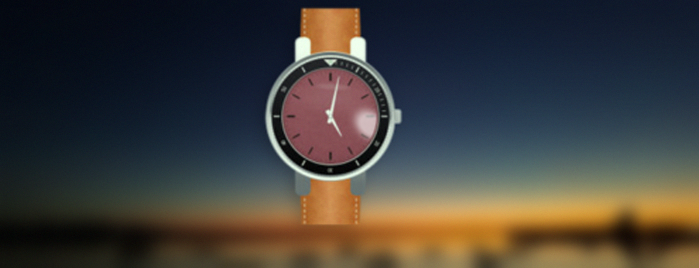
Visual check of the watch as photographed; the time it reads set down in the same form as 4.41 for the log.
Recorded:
5.02
